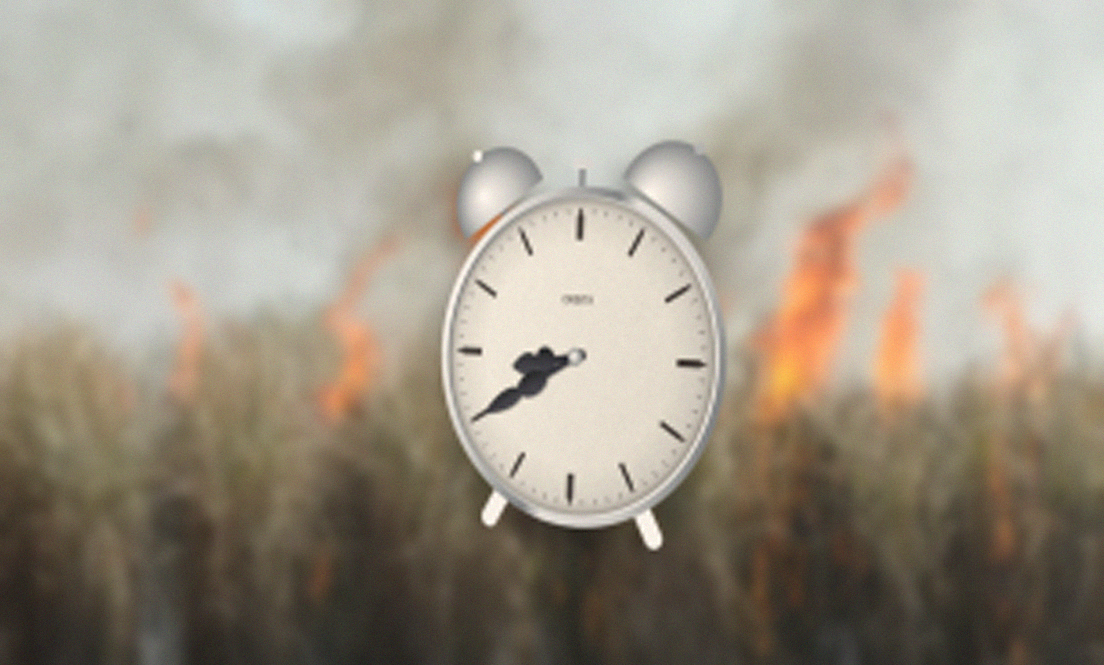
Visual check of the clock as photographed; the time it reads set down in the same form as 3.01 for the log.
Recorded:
8.40
